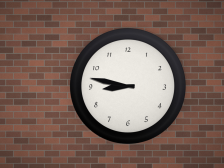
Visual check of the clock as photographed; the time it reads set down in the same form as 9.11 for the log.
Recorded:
8.47
